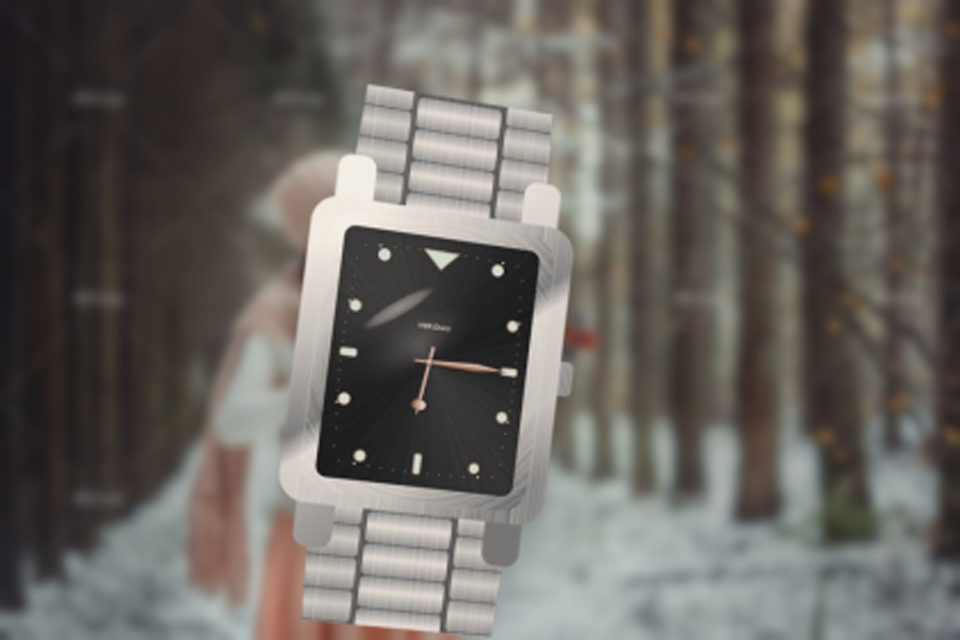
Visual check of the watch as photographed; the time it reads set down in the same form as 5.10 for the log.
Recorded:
6.15
